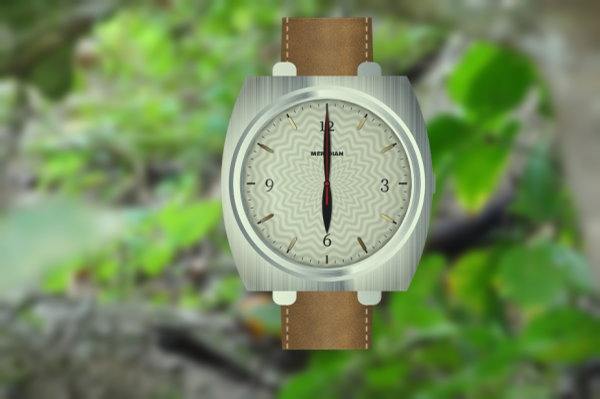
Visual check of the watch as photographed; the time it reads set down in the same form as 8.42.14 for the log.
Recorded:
6.00.00
